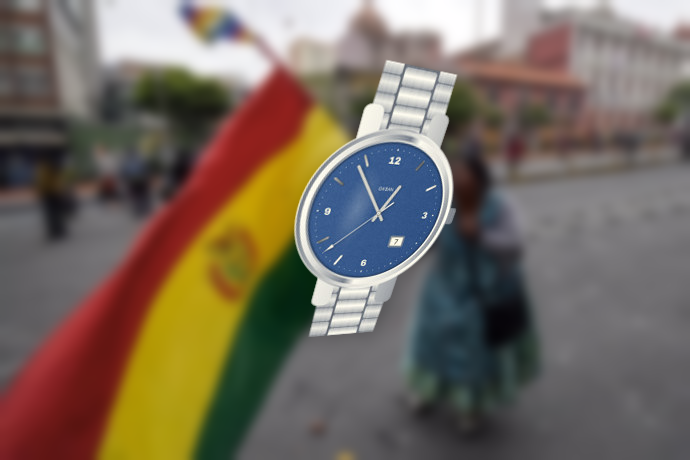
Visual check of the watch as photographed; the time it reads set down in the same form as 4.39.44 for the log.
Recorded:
12.53.38
